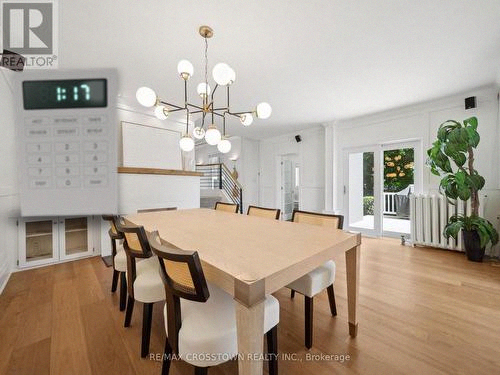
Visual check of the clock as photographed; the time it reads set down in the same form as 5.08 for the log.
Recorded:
1.17
